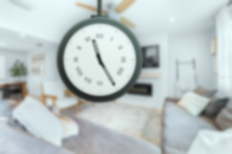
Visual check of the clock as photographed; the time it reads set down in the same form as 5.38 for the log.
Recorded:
11.25
